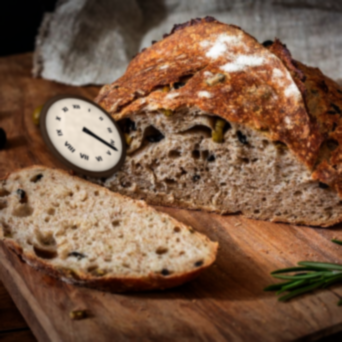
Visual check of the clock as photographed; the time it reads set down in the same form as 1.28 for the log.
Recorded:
4.22
